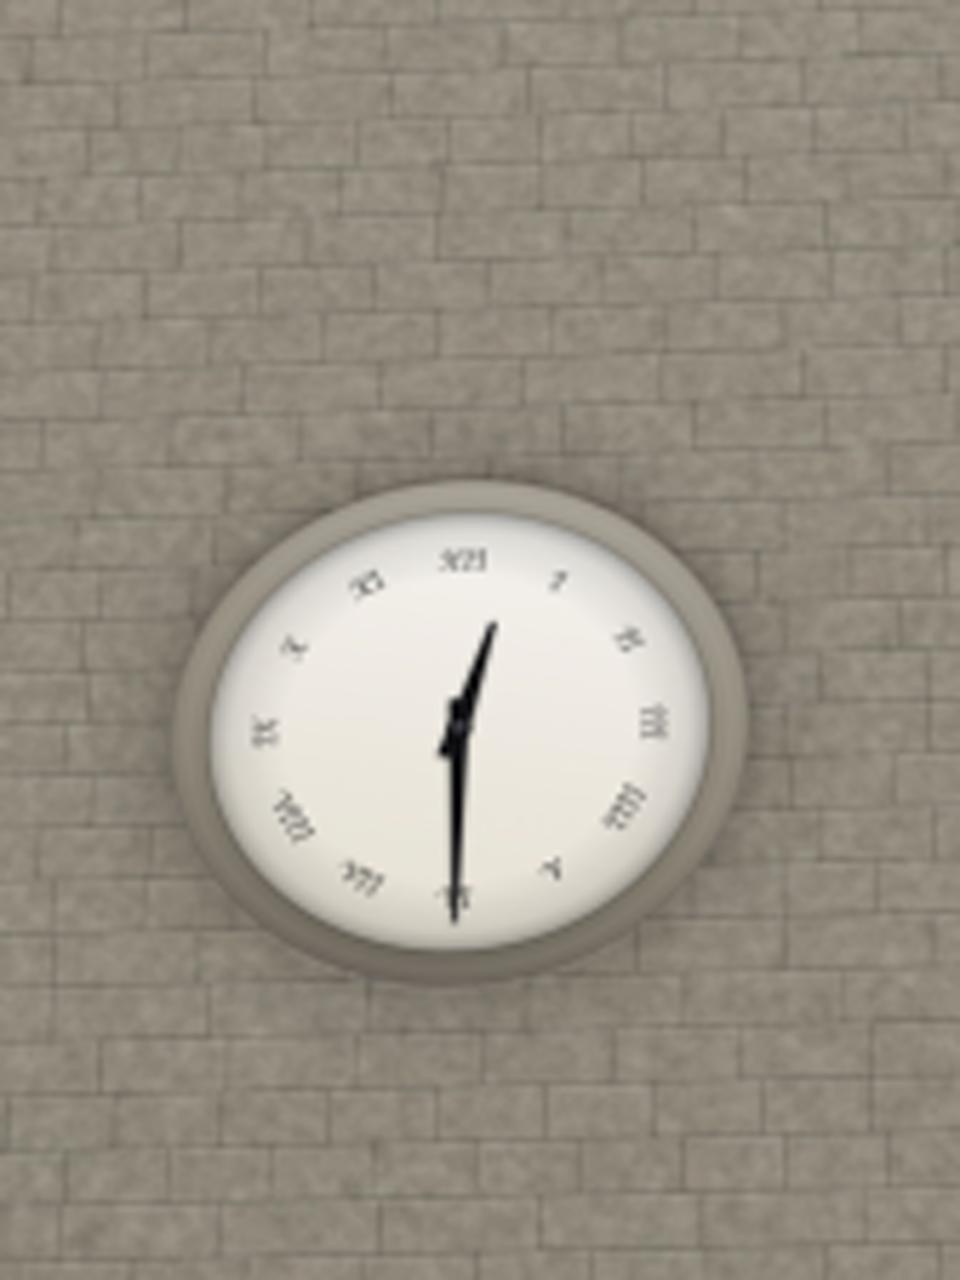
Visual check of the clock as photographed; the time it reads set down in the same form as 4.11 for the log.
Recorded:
12.30
